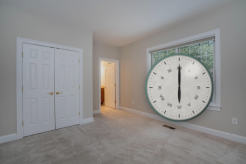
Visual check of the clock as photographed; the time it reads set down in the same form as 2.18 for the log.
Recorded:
6.00
